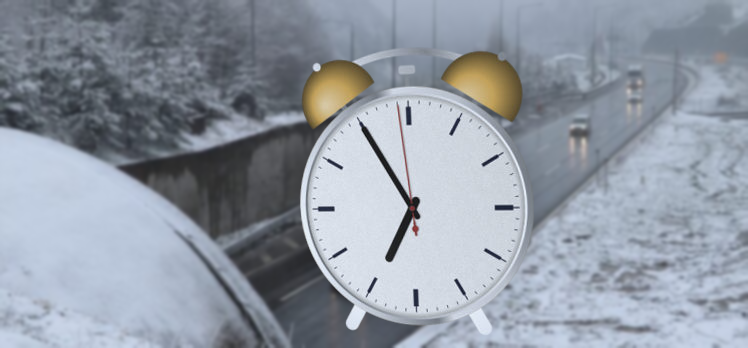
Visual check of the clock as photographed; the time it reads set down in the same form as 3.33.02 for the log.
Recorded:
6.54.59
